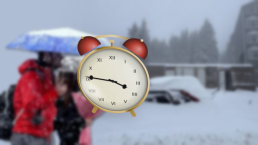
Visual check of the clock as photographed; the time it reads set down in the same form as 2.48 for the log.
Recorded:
3.46
